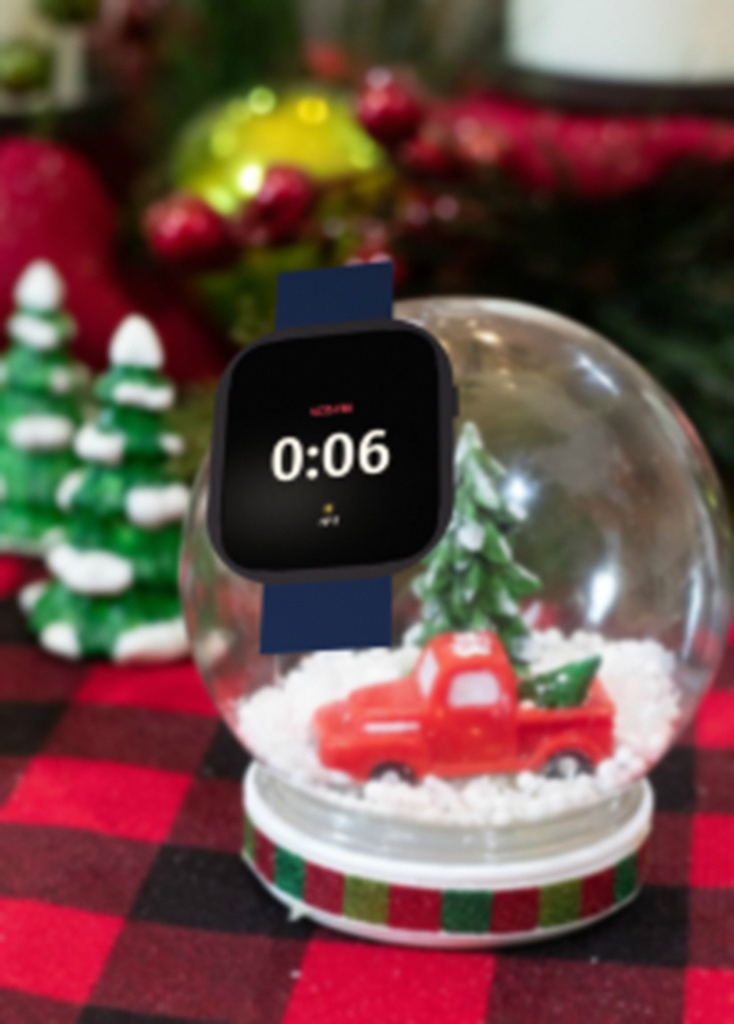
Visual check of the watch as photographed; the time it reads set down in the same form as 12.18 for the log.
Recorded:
0.06
